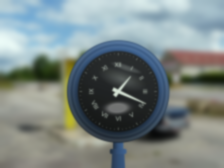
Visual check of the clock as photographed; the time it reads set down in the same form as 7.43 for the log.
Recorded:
1.19
